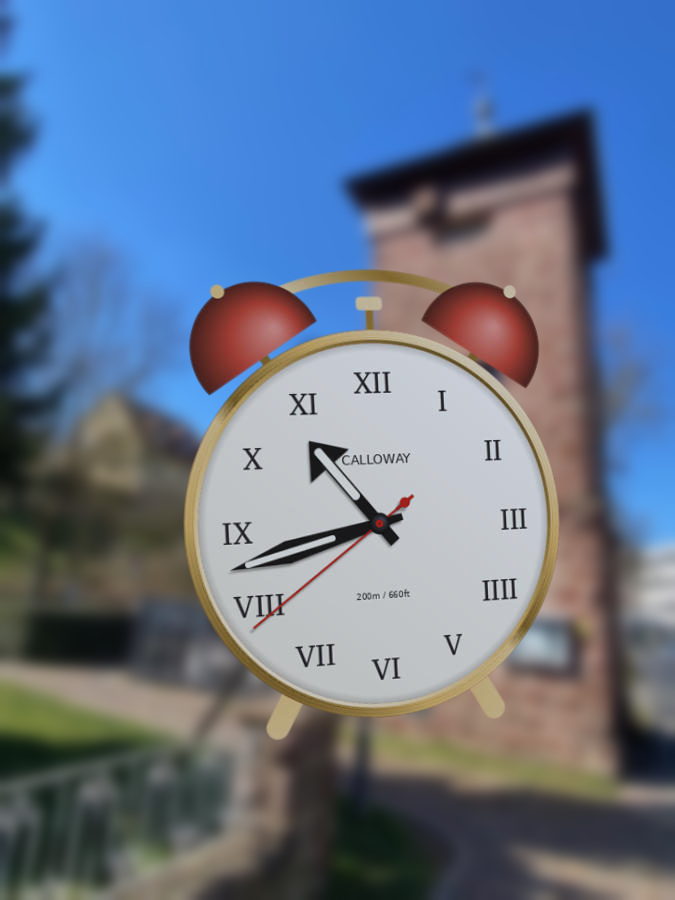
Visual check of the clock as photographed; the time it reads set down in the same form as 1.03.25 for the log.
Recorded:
10.42.39
